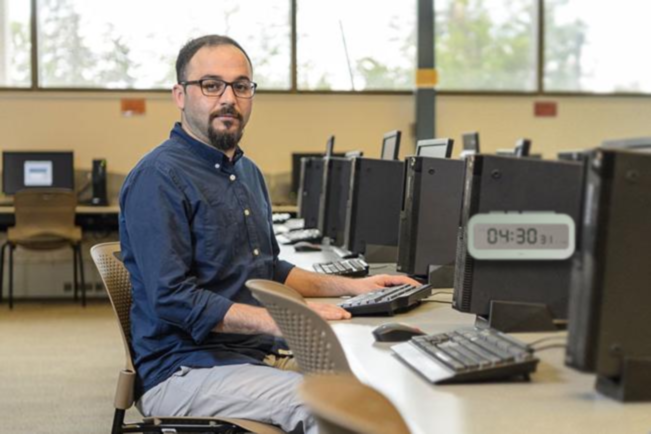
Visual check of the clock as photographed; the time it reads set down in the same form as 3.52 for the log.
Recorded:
4.30
